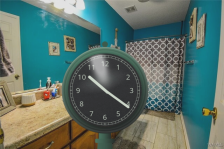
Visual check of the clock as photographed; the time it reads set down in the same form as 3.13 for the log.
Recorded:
10.21
